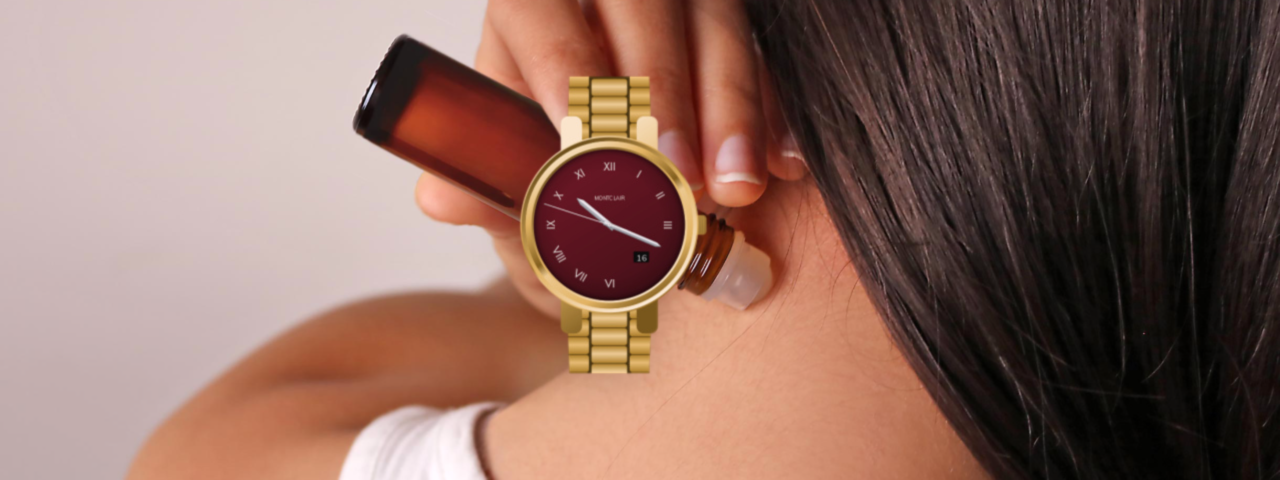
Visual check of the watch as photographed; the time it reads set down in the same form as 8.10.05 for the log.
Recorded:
10.18.48
